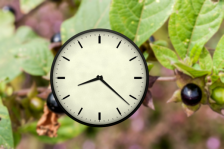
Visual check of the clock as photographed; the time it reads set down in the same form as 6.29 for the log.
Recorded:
8.22
